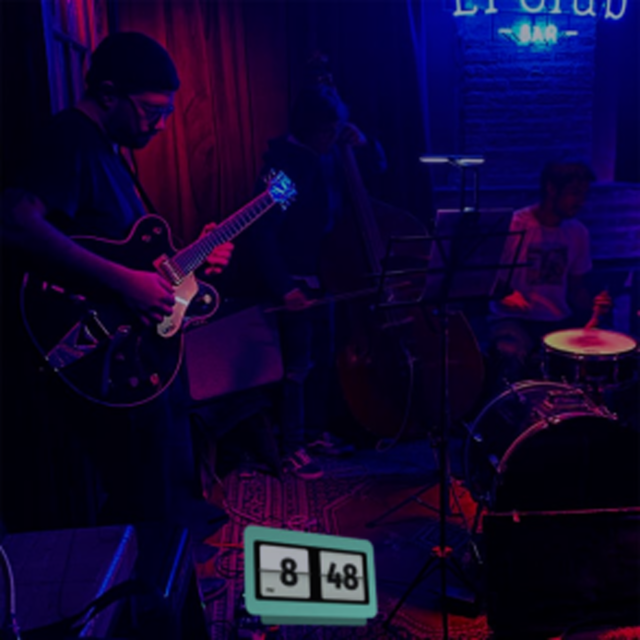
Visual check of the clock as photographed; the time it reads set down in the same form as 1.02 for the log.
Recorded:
8.48
